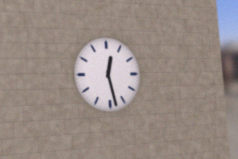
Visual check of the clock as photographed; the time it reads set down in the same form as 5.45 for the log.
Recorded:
12.28
